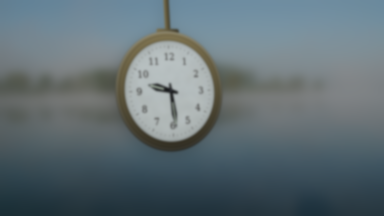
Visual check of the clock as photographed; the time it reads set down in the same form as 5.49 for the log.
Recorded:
9.29
